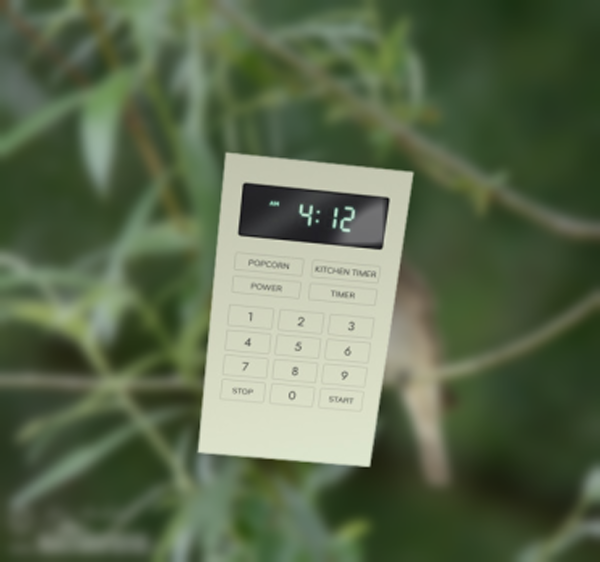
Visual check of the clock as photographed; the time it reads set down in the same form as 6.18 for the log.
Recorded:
4.12
